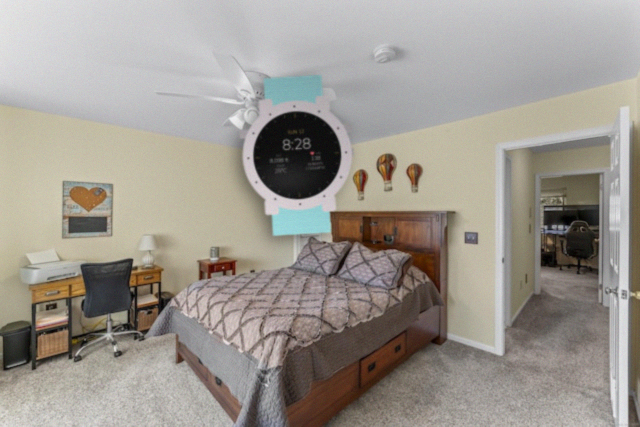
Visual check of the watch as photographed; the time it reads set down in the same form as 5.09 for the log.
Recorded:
8.28
